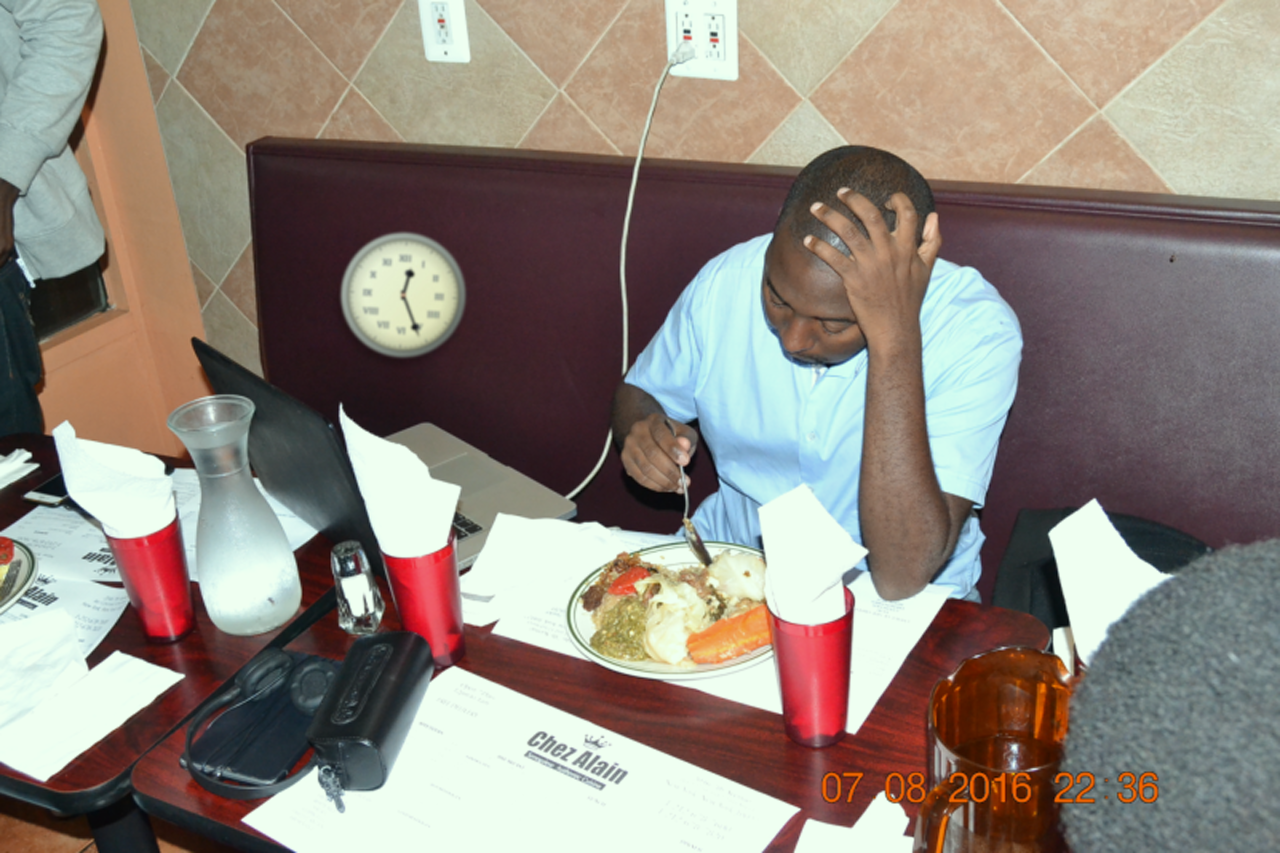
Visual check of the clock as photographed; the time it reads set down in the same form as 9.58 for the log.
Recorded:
12.26
